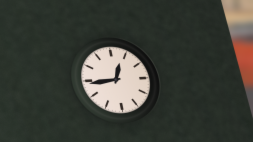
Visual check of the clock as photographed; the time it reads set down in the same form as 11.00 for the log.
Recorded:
12.44
